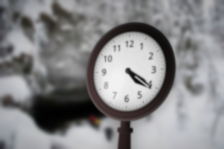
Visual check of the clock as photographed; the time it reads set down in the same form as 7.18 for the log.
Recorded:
4.21
